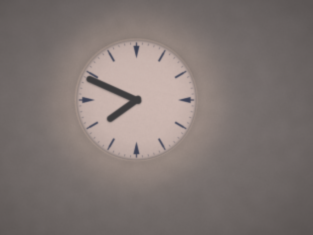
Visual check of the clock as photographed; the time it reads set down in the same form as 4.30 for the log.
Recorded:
7.49
